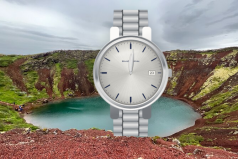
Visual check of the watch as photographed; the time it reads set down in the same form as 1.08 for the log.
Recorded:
12.01
